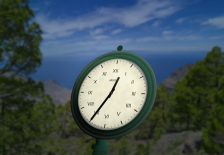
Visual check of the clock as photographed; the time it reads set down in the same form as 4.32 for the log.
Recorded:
12.35
